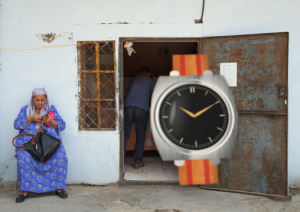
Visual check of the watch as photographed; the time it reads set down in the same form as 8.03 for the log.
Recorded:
10.10
